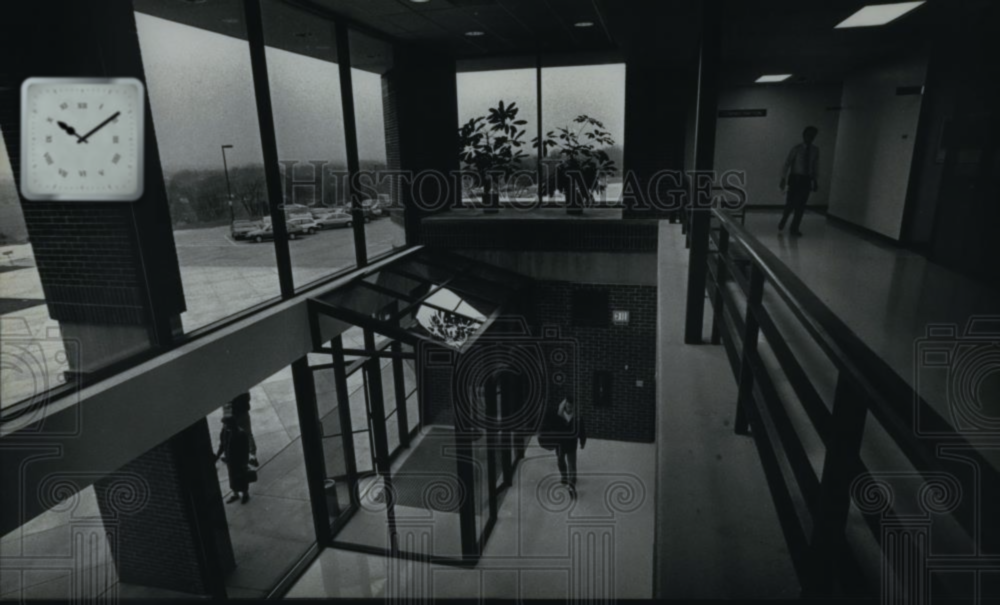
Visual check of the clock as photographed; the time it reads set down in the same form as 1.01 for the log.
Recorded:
10.09
